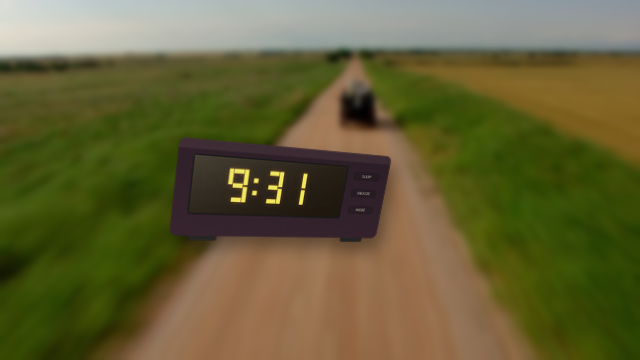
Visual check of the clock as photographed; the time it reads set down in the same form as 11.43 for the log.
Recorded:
9.31
